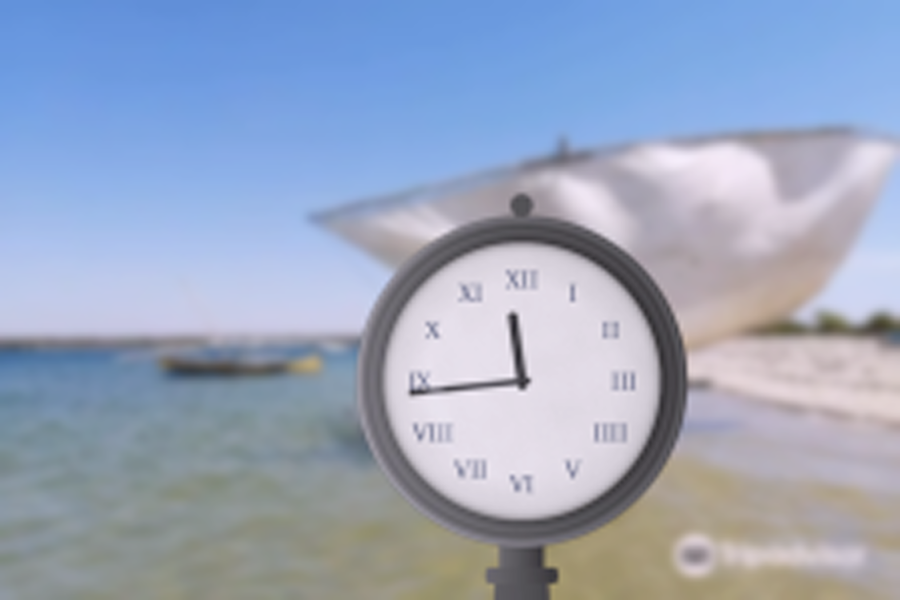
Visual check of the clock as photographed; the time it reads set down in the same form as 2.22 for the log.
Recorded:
11.44
